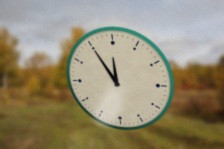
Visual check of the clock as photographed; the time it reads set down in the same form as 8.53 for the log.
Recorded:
11.55
